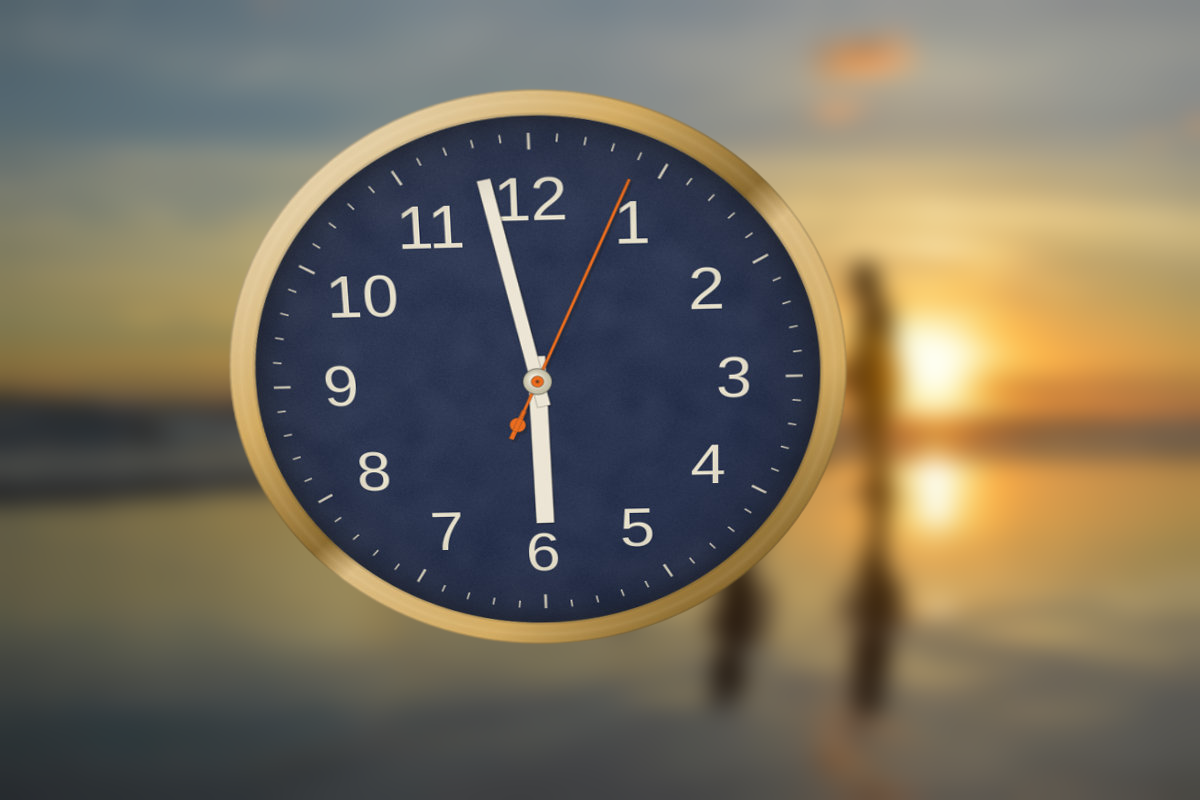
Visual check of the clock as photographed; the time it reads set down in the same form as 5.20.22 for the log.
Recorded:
5.58.04
